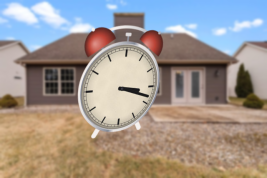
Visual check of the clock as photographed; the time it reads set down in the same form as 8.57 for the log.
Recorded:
3.18
